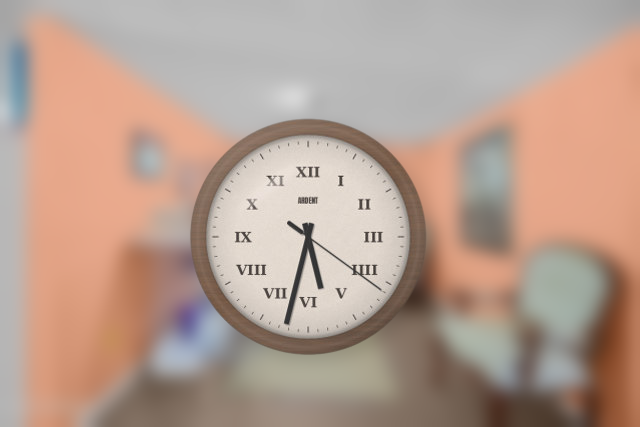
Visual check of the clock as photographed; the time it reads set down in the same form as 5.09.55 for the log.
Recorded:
5.32.21
